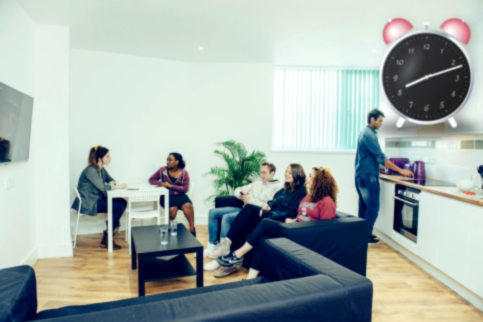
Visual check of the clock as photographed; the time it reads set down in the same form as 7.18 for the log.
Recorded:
8.12
